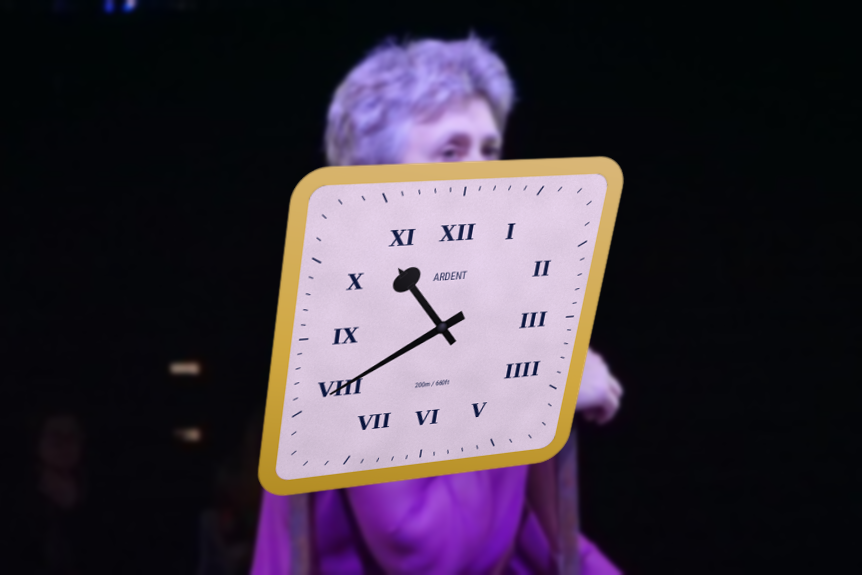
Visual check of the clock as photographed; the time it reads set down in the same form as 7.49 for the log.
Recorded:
10.40
